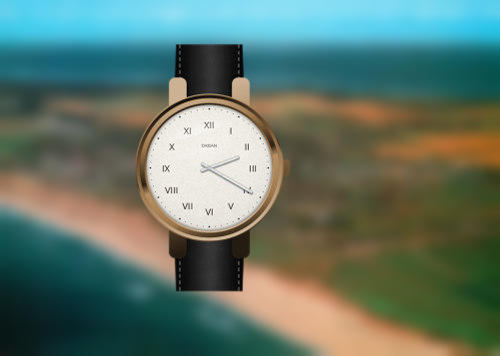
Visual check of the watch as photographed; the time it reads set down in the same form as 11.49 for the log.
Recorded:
2.20
